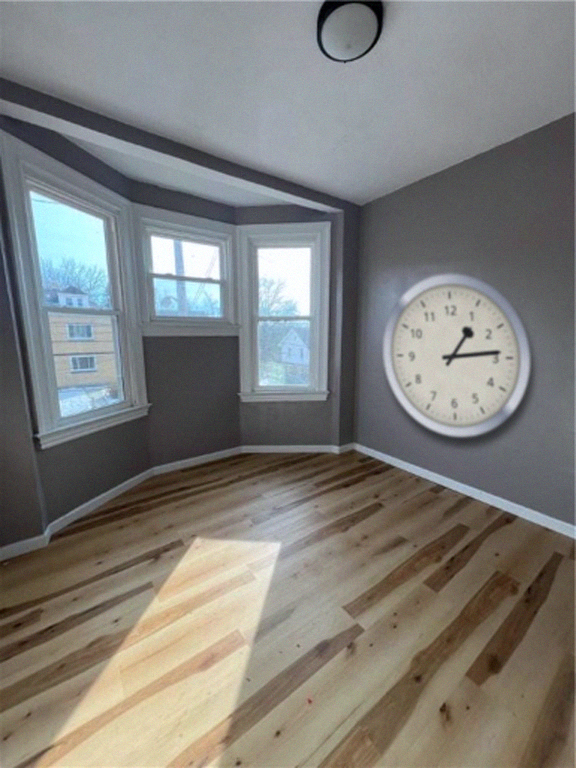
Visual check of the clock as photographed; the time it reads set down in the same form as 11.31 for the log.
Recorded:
1.14
